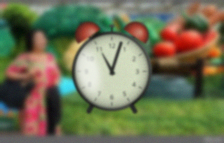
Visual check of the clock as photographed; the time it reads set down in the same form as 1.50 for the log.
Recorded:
11.03
